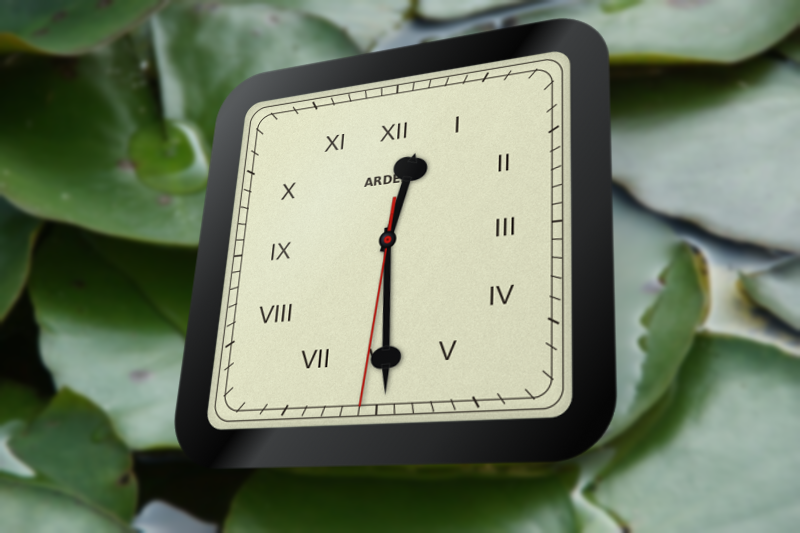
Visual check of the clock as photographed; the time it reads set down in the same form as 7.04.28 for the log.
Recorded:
12.29.31
